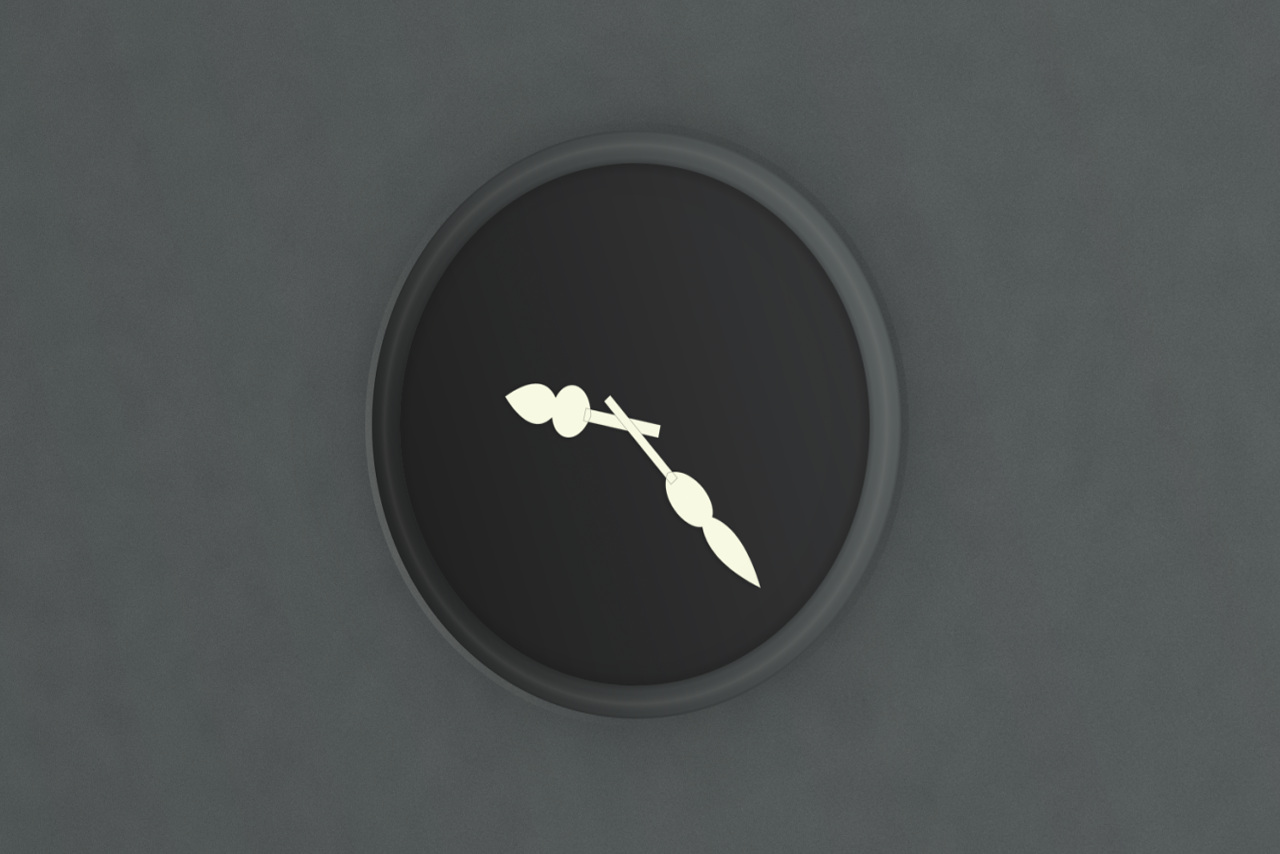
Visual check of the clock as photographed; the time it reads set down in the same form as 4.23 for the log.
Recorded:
9.23
